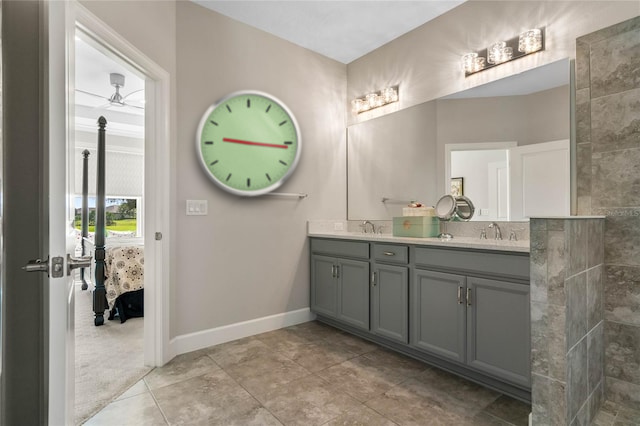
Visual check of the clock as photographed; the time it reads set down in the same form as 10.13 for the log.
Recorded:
9.16
